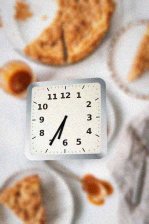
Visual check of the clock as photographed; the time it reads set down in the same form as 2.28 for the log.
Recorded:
6.35
